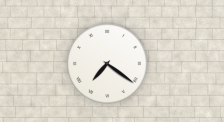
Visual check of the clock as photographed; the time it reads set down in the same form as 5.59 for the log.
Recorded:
7.21
